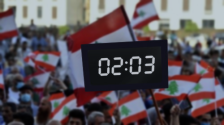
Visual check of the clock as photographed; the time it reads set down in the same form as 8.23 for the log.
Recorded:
2.03
